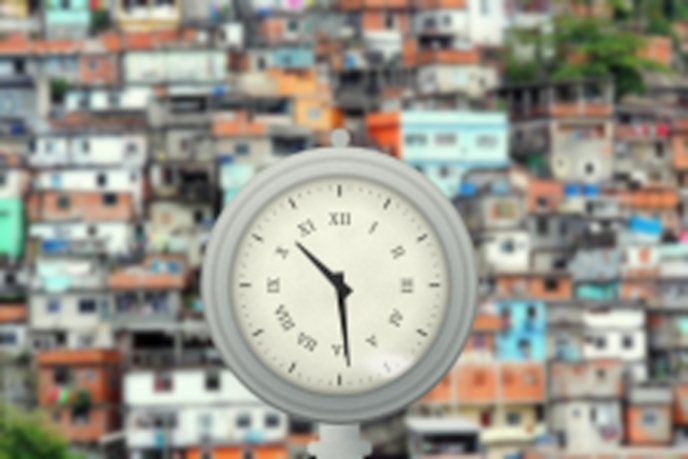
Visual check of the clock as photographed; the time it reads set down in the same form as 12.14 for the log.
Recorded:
10.29
